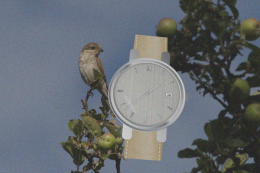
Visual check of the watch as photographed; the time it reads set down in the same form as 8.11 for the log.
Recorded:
1.38
